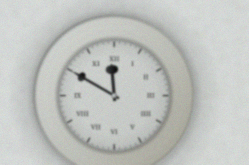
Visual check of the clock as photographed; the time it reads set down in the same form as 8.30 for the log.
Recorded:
11.50
